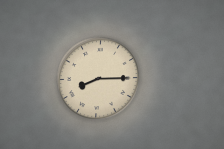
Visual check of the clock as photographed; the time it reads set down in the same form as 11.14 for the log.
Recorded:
8.15
